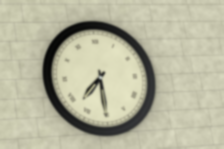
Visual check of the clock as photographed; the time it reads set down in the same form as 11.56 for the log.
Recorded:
7.30
